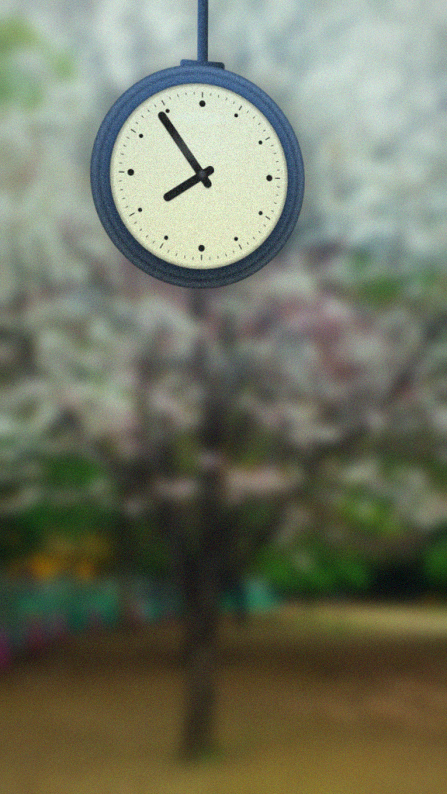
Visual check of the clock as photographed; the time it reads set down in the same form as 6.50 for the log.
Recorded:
7.54
